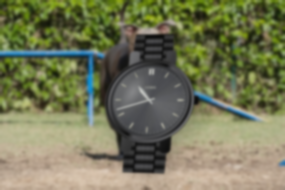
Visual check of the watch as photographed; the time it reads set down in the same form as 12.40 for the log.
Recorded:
10.42
